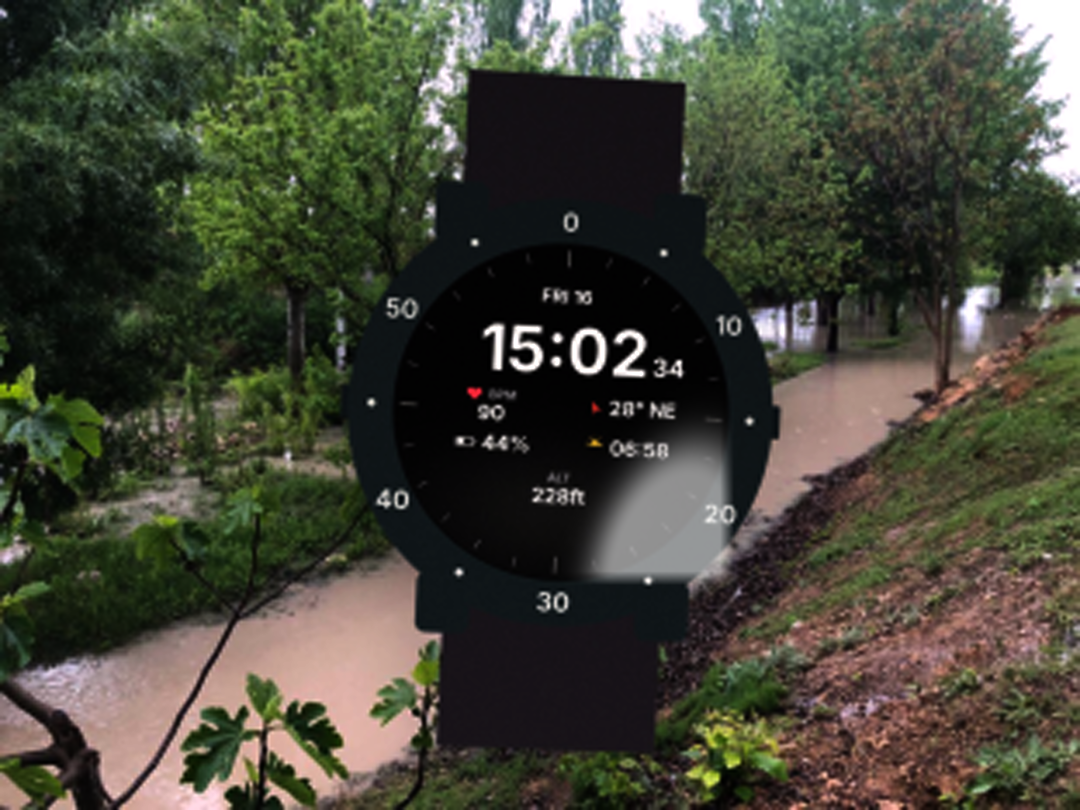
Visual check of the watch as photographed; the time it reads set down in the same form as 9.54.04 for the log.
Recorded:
15.02.34
